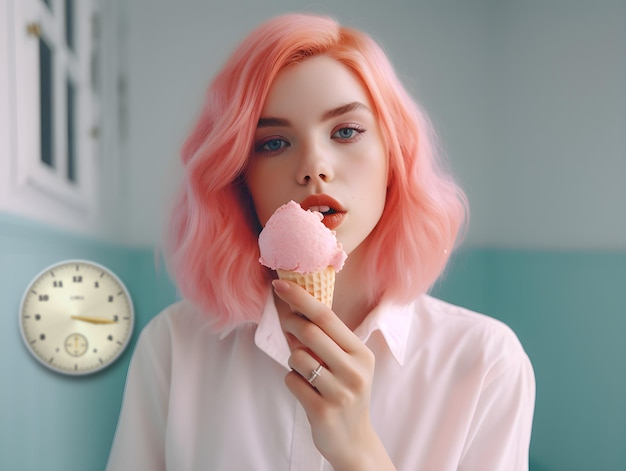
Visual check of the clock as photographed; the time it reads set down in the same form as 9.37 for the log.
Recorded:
3.16
